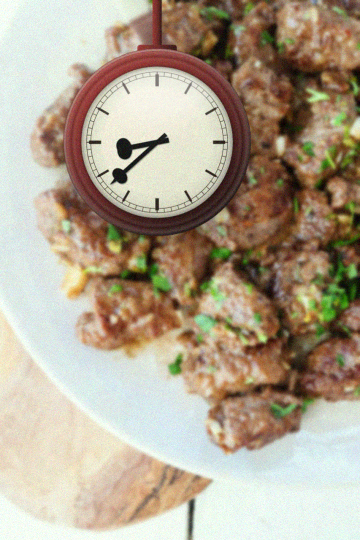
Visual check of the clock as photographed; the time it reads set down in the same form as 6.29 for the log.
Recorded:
8.38
